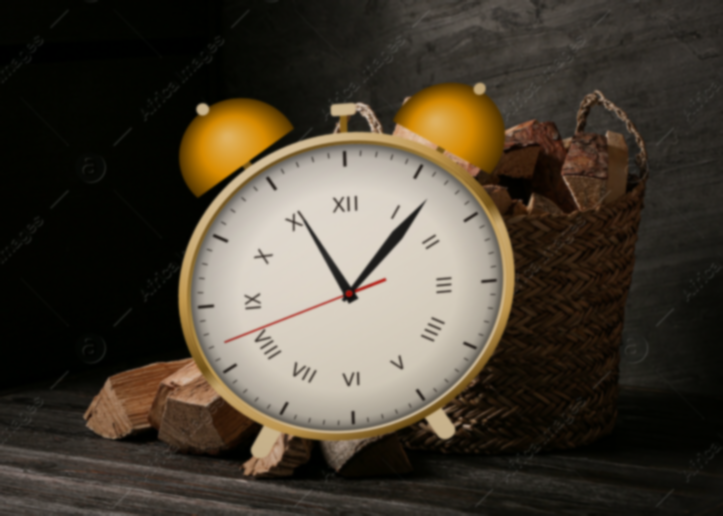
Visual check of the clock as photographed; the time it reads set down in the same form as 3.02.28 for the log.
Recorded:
11.06.42
